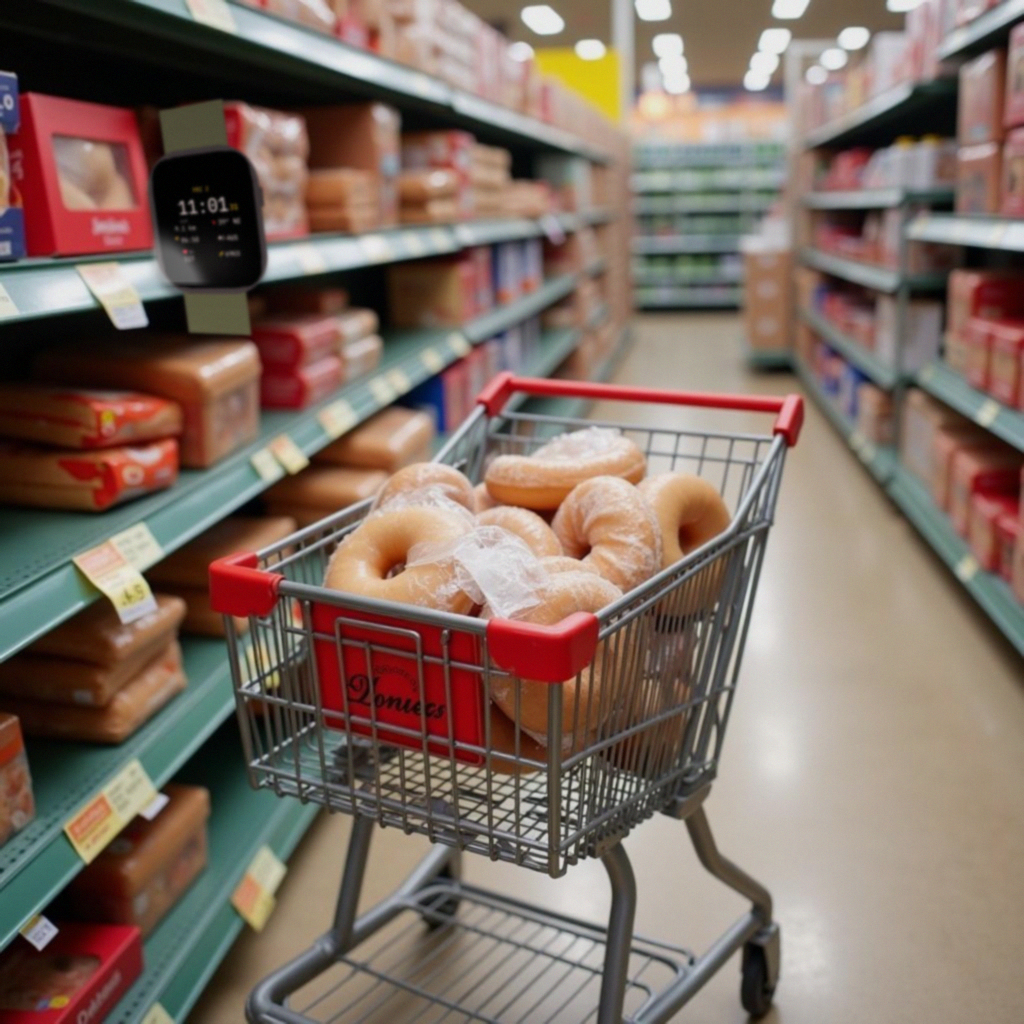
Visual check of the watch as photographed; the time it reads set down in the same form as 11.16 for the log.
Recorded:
11.01
